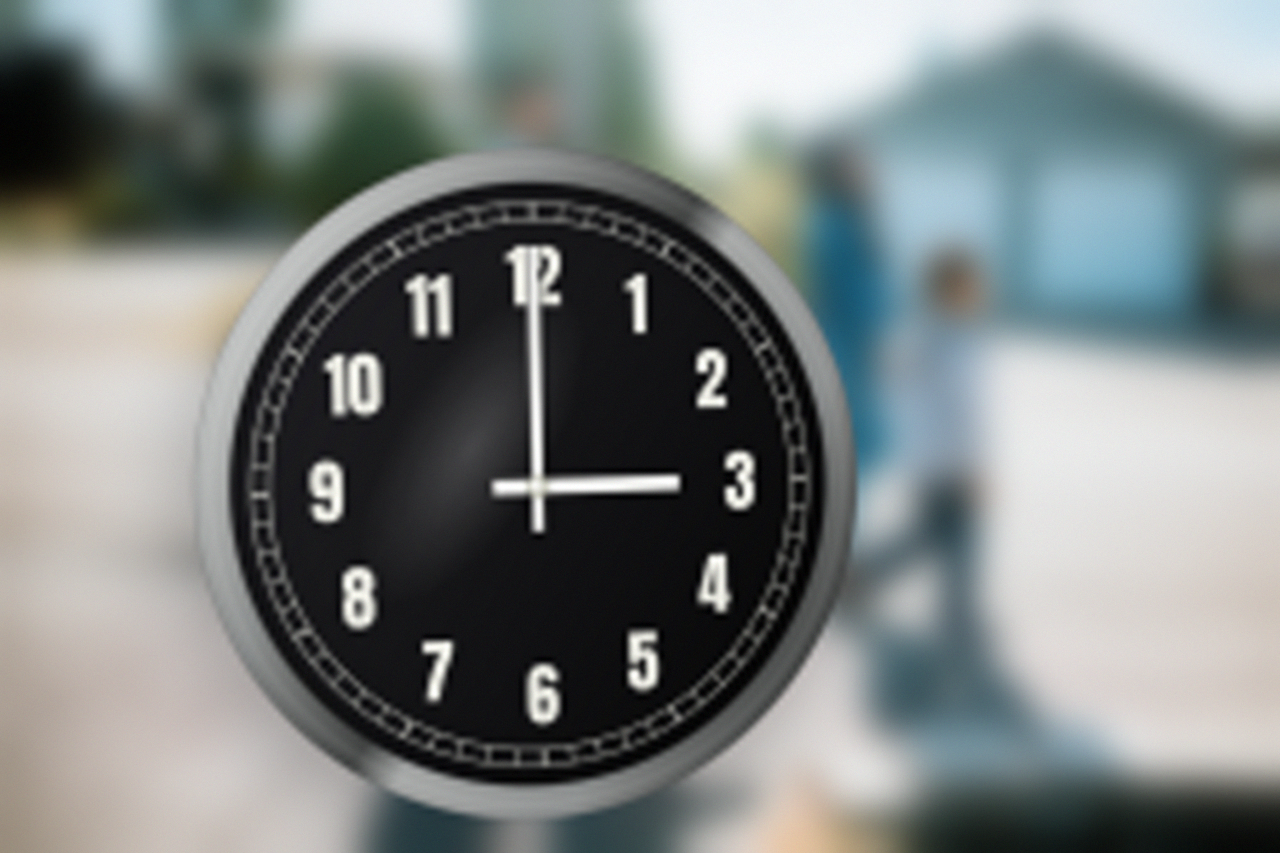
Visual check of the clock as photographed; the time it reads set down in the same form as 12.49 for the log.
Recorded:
3.00
